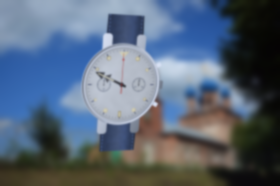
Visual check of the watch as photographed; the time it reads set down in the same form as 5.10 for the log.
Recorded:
9.49
